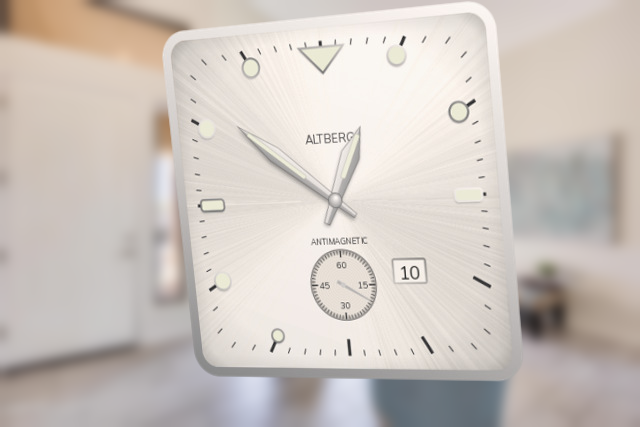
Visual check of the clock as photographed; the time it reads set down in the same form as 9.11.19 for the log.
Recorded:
12.51.20
